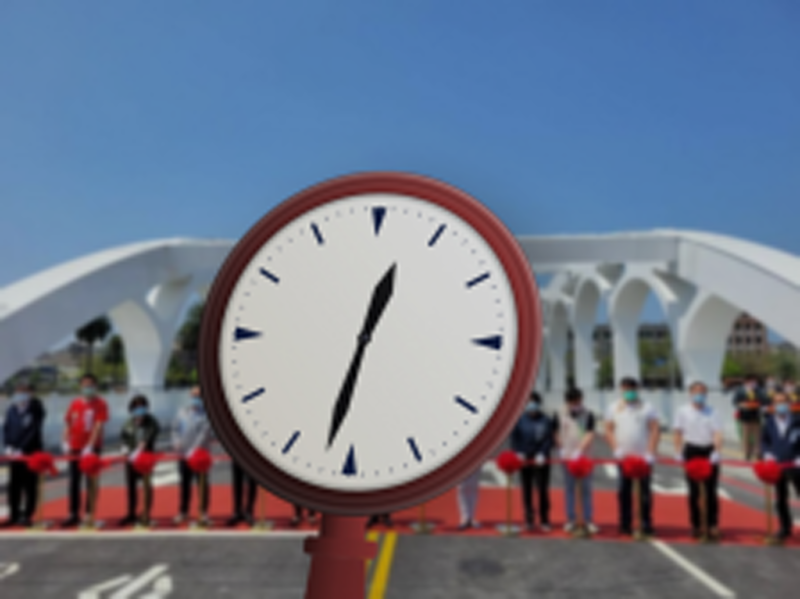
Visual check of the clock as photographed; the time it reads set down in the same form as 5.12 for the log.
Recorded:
12.32
